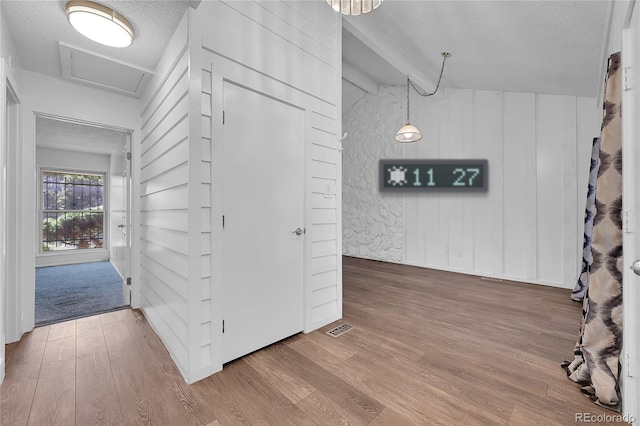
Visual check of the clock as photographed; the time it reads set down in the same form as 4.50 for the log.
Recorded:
11.27
